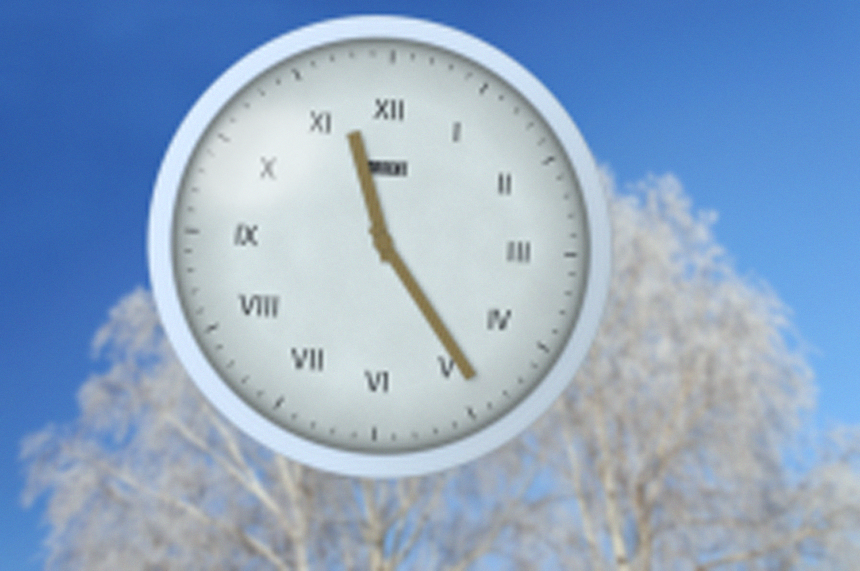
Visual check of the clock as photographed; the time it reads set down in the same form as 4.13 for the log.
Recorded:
11.24
